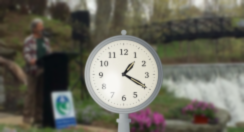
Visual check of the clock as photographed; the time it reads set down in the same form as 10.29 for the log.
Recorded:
1.20
